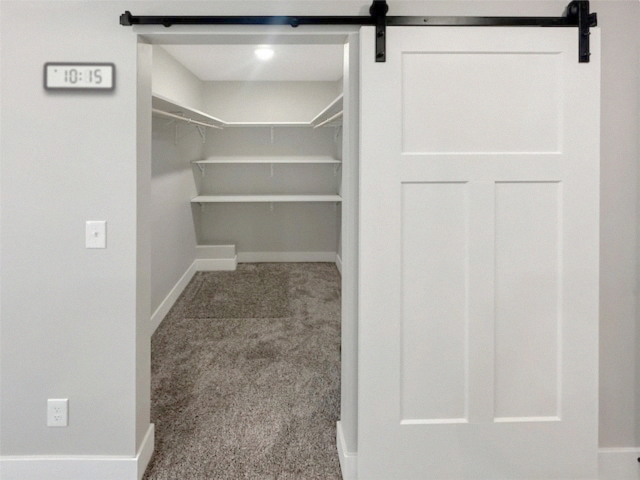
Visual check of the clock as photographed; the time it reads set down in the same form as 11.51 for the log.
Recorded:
10.15
